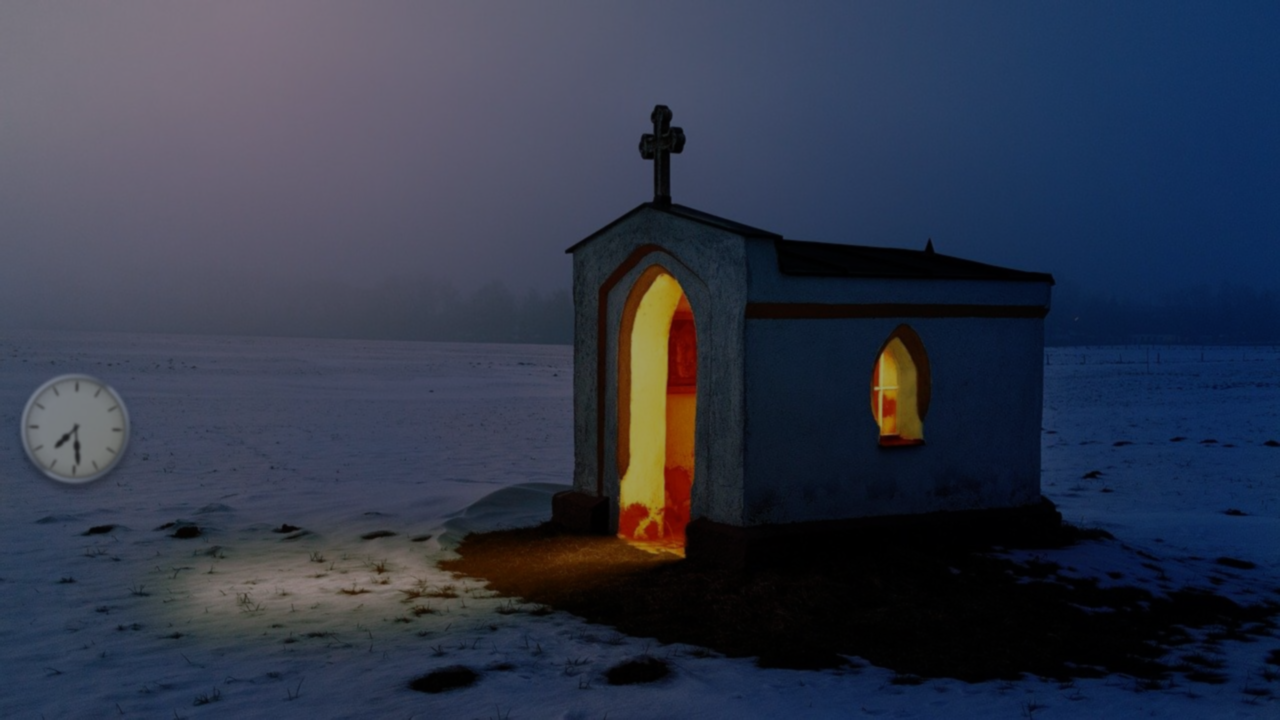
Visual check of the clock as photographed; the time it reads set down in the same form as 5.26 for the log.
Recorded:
7.29
